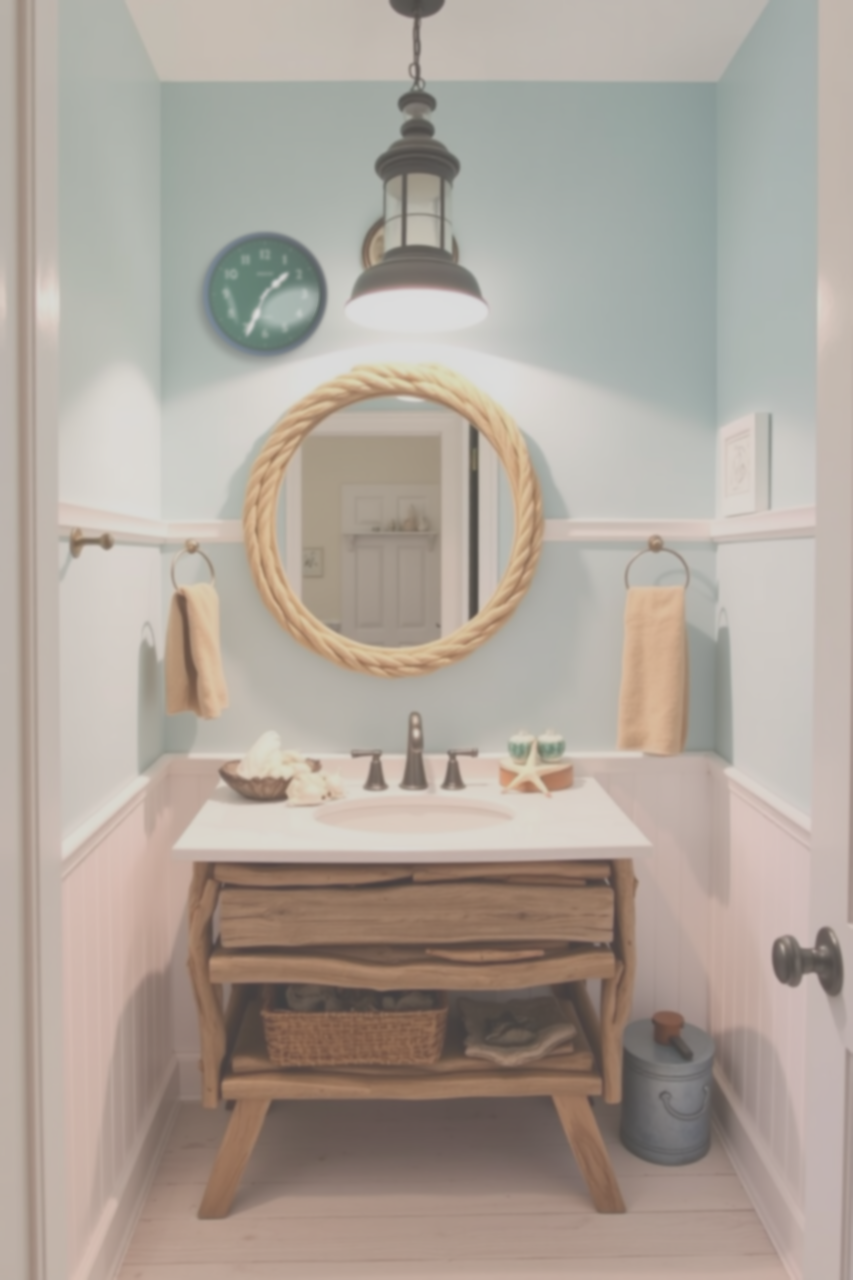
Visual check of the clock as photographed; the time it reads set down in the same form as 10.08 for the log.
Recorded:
1.34
